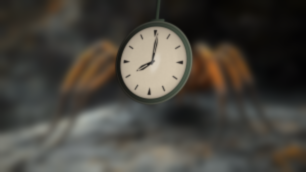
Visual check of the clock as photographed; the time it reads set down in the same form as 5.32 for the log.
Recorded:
8.01
